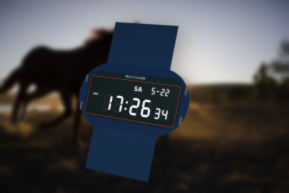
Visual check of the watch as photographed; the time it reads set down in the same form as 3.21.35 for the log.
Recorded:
17.26.34
